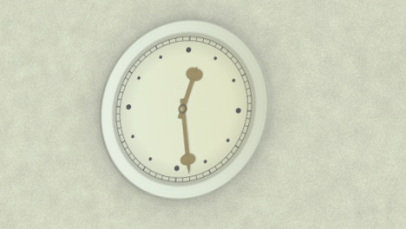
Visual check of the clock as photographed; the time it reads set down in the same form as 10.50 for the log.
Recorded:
12.28
